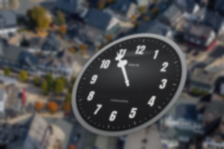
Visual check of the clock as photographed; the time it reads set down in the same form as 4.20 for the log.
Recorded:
10.54
